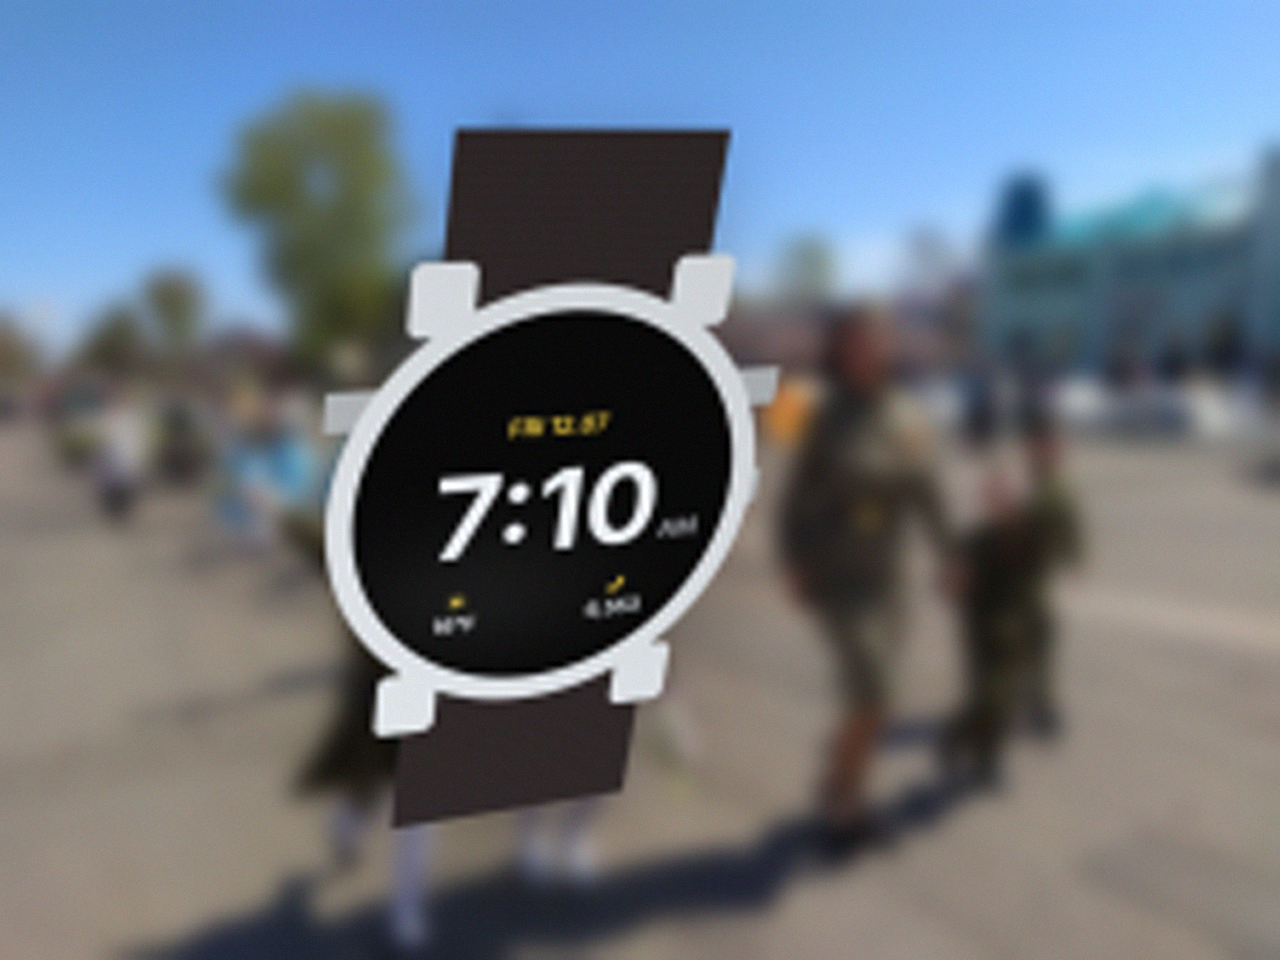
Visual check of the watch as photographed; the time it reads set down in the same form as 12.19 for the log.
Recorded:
7.10
